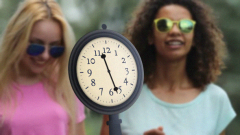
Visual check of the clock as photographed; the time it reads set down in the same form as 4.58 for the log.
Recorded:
11.27
